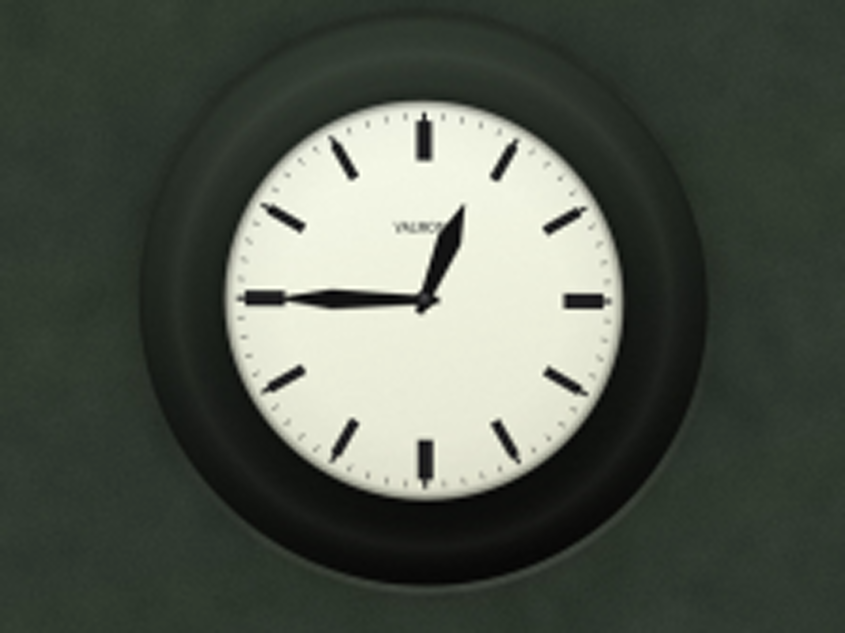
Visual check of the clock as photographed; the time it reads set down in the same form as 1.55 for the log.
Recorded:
12.45
